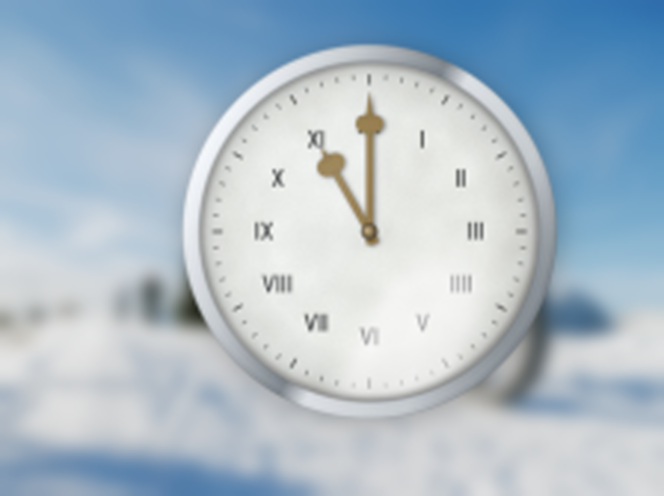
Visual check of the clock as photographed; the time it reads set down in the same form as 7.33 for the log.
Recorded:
11.00
